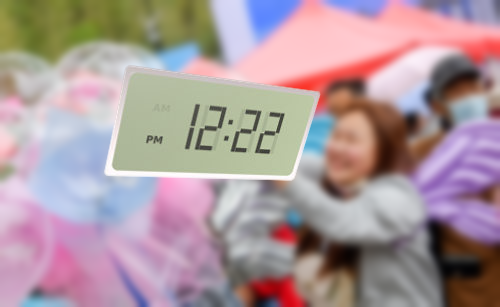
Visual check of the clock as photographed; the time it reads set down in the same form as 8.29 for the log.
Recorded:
12.22
